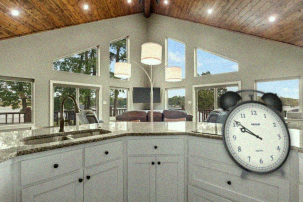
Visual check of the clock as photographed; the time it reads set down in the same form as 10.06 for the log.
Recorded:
9.51
